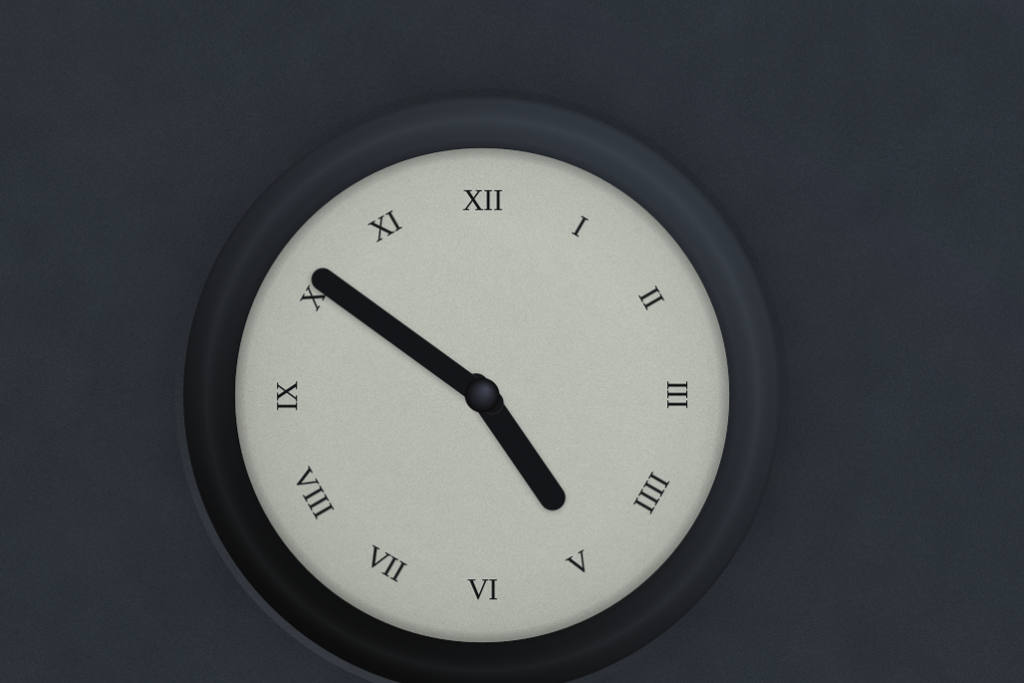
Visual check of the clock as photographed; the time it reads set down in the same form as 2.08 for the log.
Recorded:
4.51
